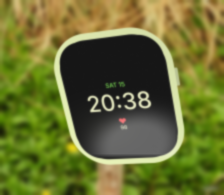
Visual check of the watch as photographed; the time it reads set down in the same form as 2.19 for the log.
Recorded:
20.38
